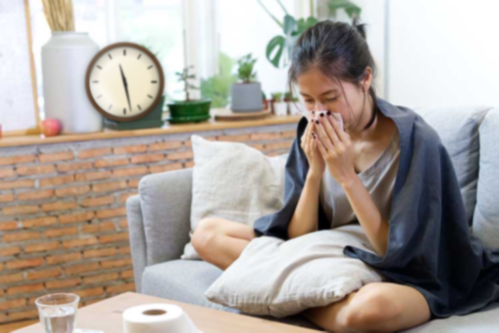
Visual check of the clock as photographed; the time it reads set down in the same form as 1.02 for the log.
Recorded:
11.28
